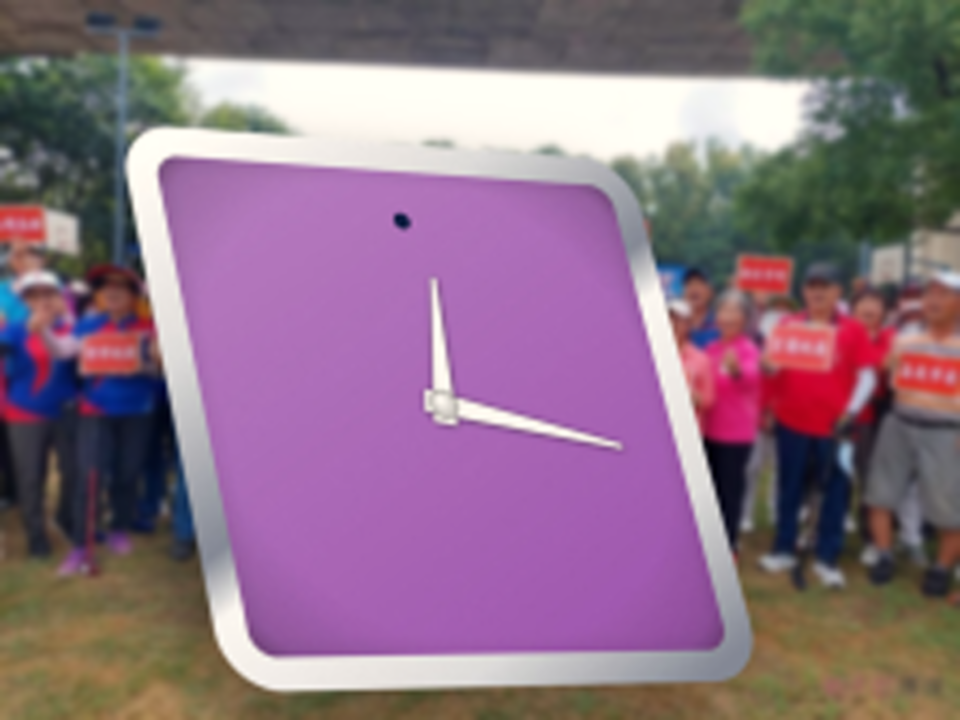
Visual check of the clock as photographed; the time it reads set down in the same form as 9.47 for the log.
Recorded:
12.17
